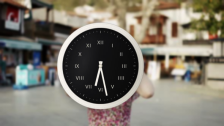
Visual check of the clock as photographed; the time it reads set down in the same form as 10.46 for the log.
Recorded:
6.28
